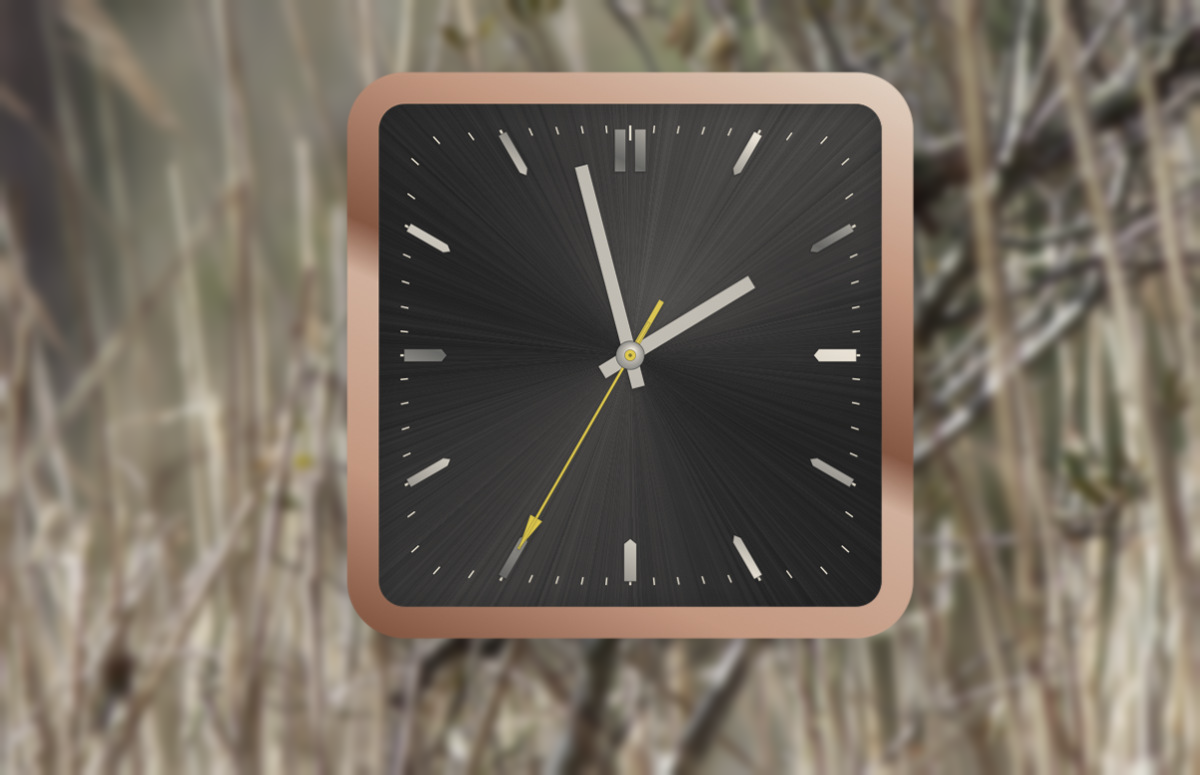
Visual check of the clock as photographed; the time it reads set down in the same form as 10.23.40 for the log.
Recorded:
1.57.35
